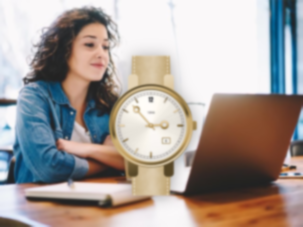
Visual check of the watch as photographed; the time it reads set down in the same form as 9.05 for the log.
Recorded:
2.53
